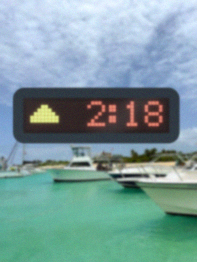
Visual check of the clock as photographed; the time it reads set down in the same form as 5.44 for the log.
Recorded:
2.18
